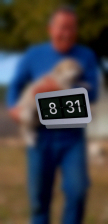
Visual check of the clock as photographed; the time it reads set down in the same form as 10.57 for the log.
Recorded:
8.31
